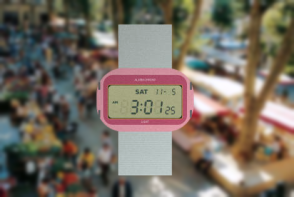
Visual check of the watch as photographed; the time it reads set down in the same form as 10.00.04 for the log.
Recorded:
3.01.25
